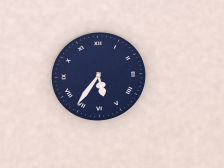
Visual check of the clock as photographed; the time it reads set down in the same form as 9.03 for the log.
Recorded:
5.36
